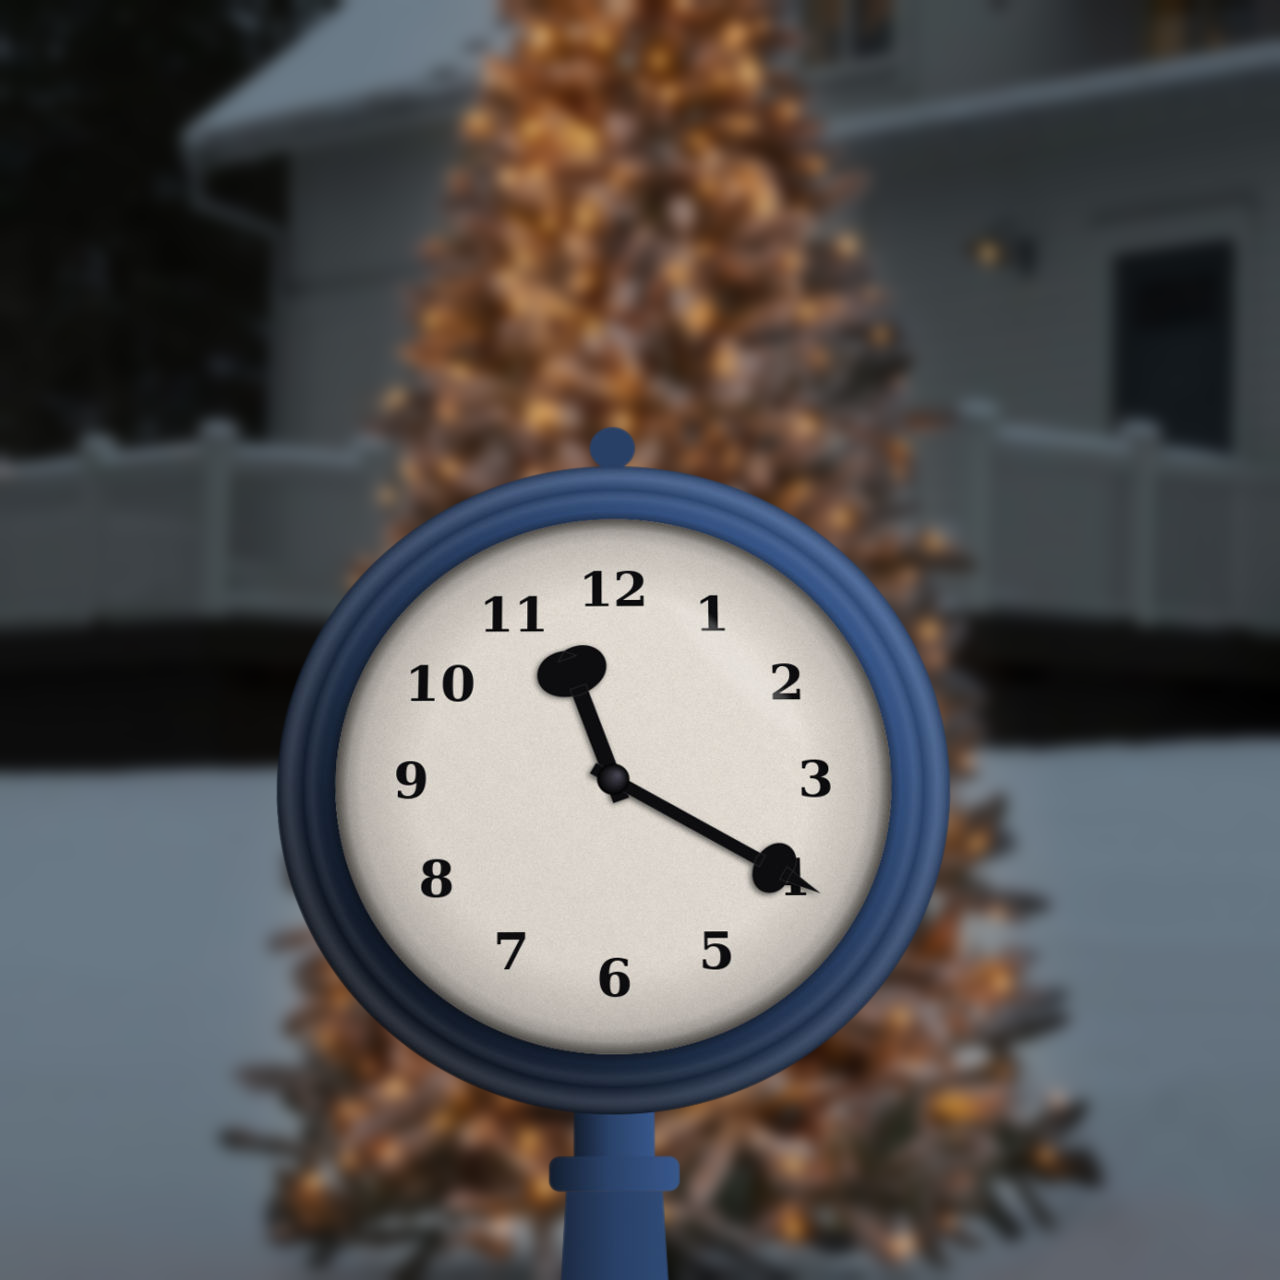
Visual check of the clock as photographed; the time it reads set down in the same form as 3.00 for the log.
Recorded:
11.20
